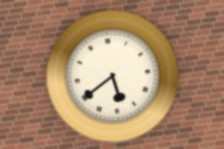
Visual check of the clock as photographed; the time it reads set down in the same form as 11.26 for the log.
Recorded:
5.40
